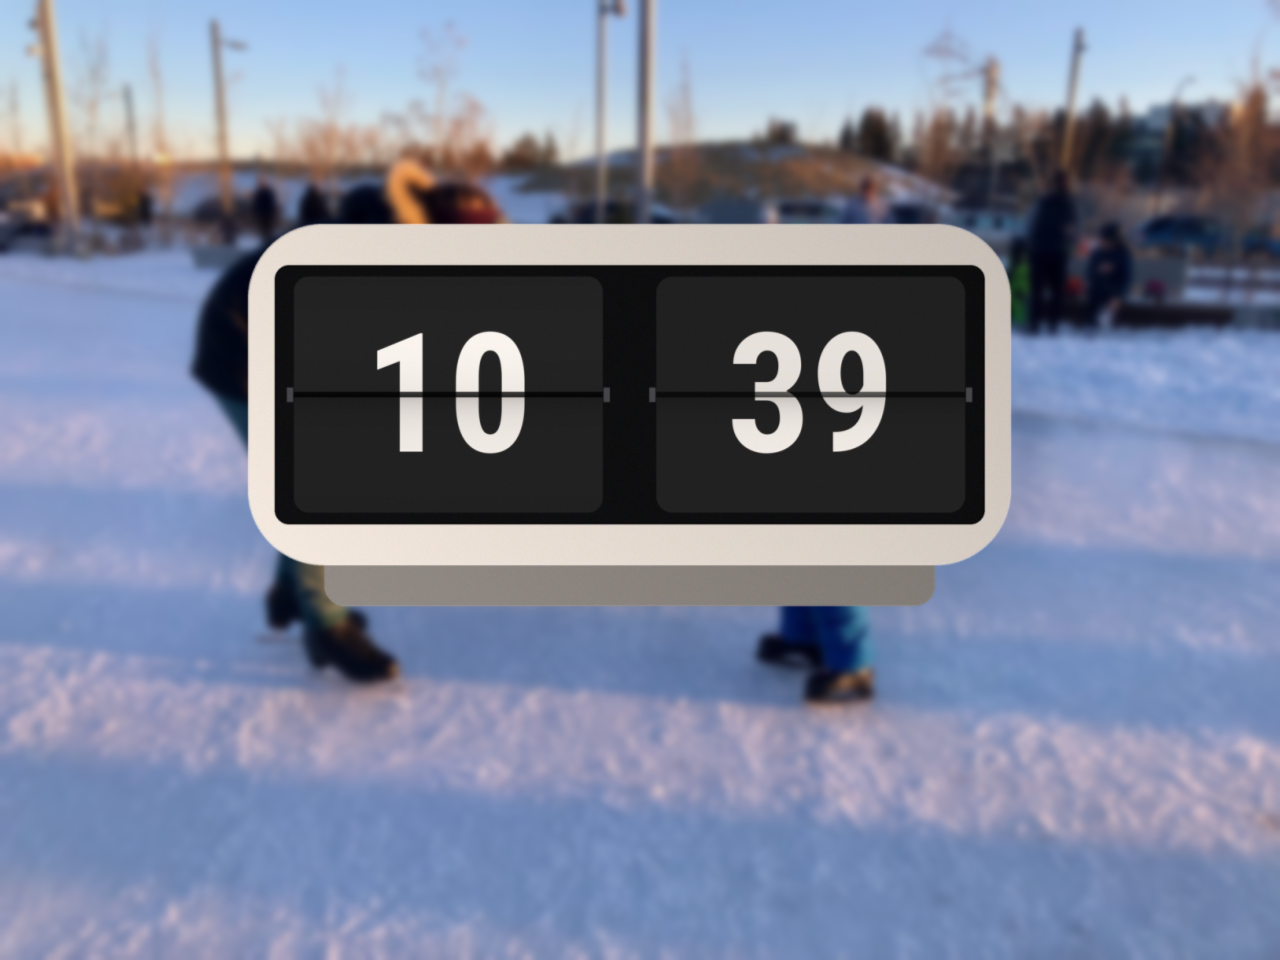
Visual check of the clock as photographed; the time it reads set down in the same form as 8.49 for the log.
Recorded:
10.39
